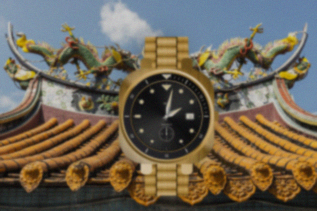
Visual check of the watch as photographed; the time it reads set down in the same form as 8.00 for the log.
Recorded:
2.02
